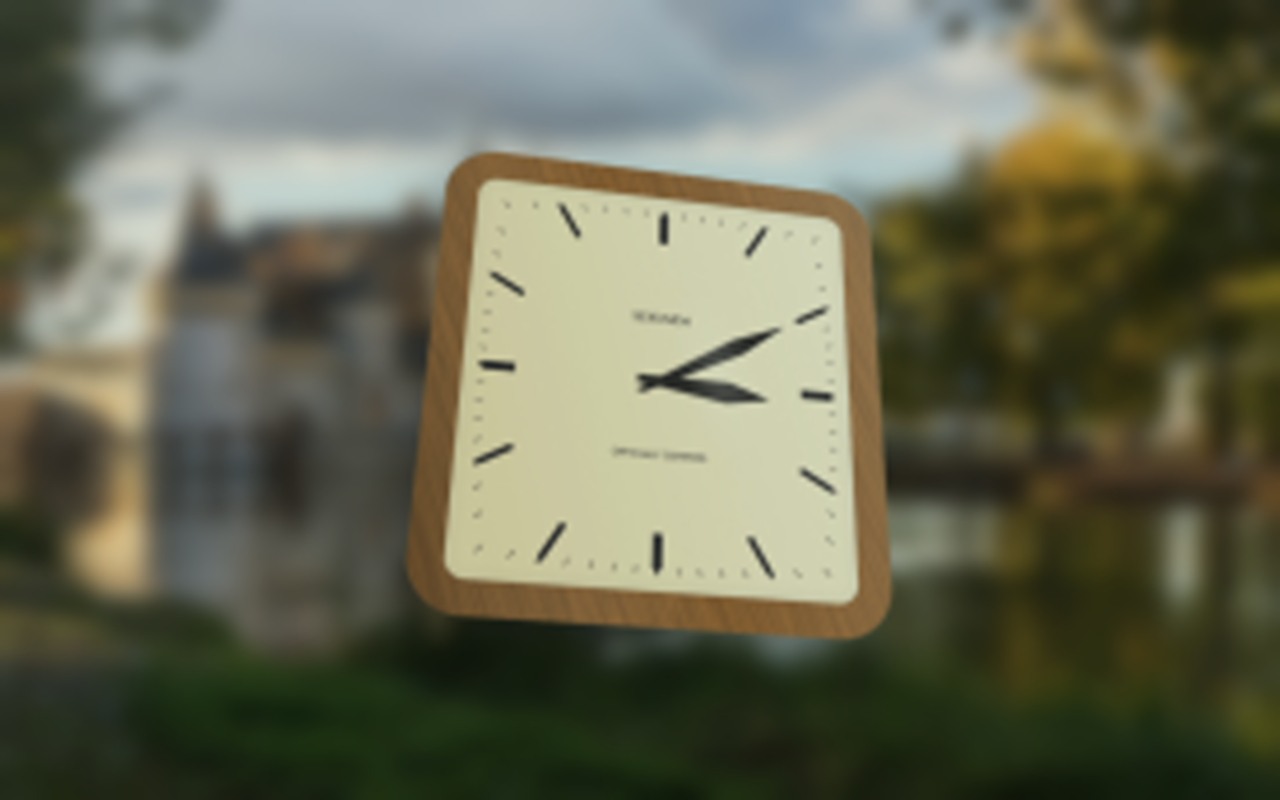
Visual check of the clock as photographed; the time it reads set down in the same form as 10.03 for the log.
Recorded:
3.10
